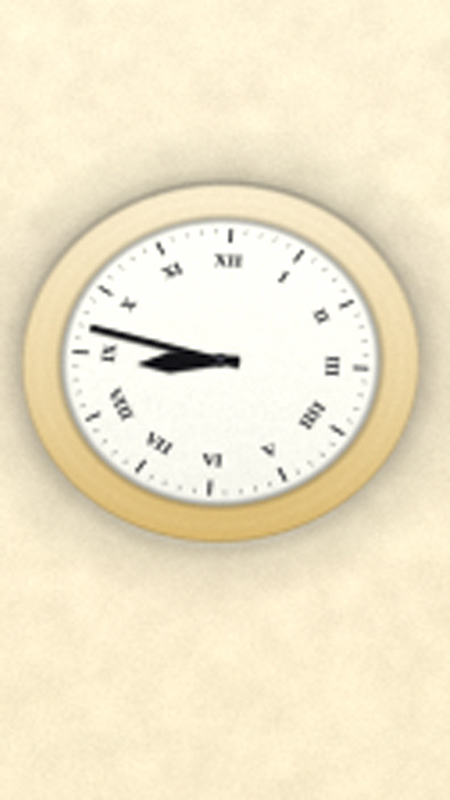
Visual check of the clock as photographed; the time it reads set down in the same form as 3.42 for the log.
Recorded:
8.47
